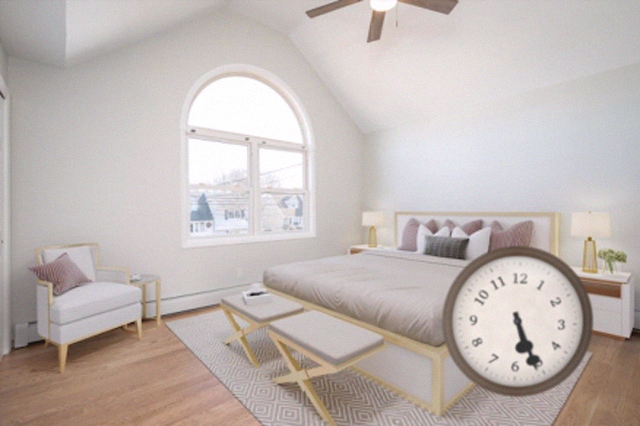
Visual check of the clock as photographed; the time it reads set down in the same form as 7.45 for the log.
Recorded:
5.26
